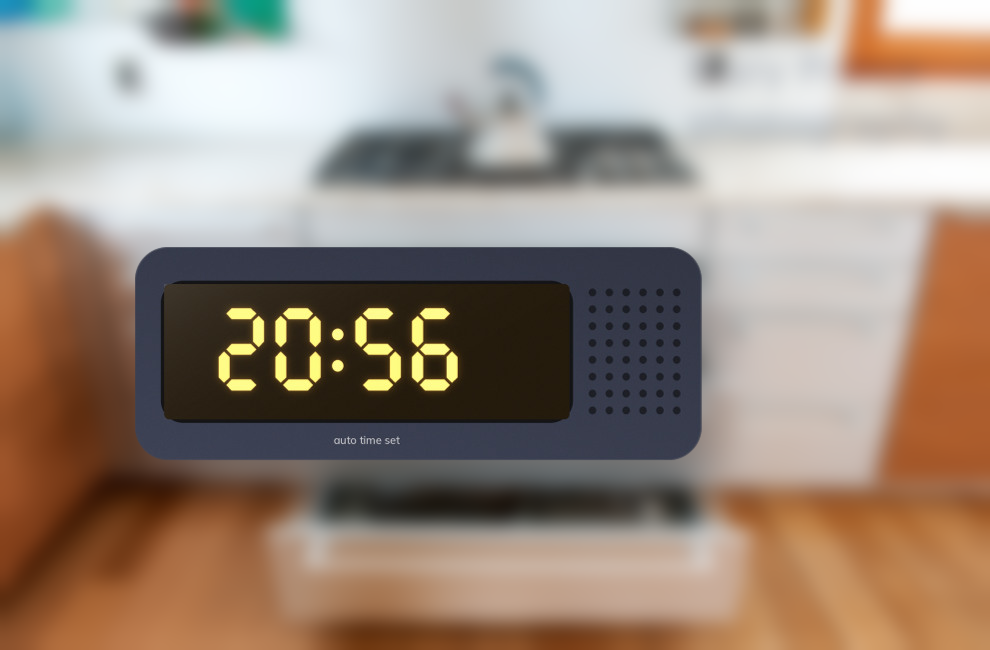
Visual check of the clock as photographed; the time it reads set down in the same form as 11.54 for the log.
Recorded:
20.56
